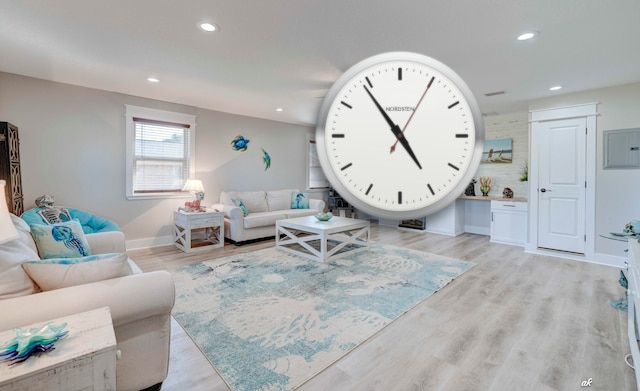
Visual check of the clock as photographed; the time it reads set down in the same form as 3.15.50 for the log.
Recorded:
4.54.05
